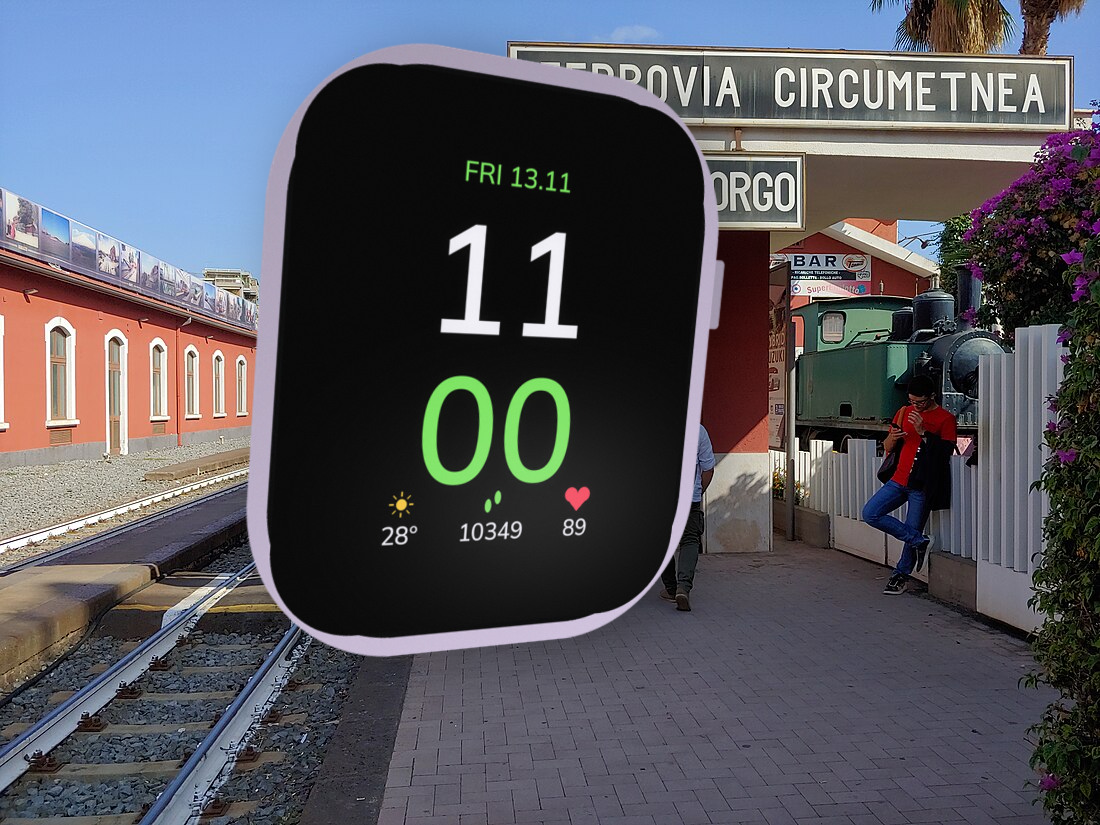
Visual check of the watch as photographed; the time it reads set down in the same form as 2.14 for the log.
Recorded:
11.00
